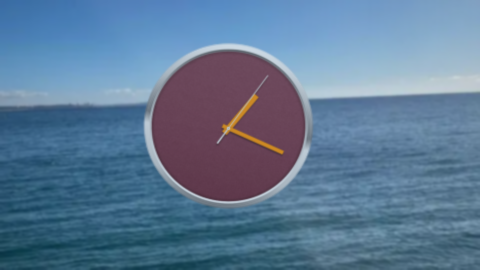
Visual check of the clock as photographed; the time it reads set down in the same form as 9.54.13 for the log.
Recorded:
1.19.06
